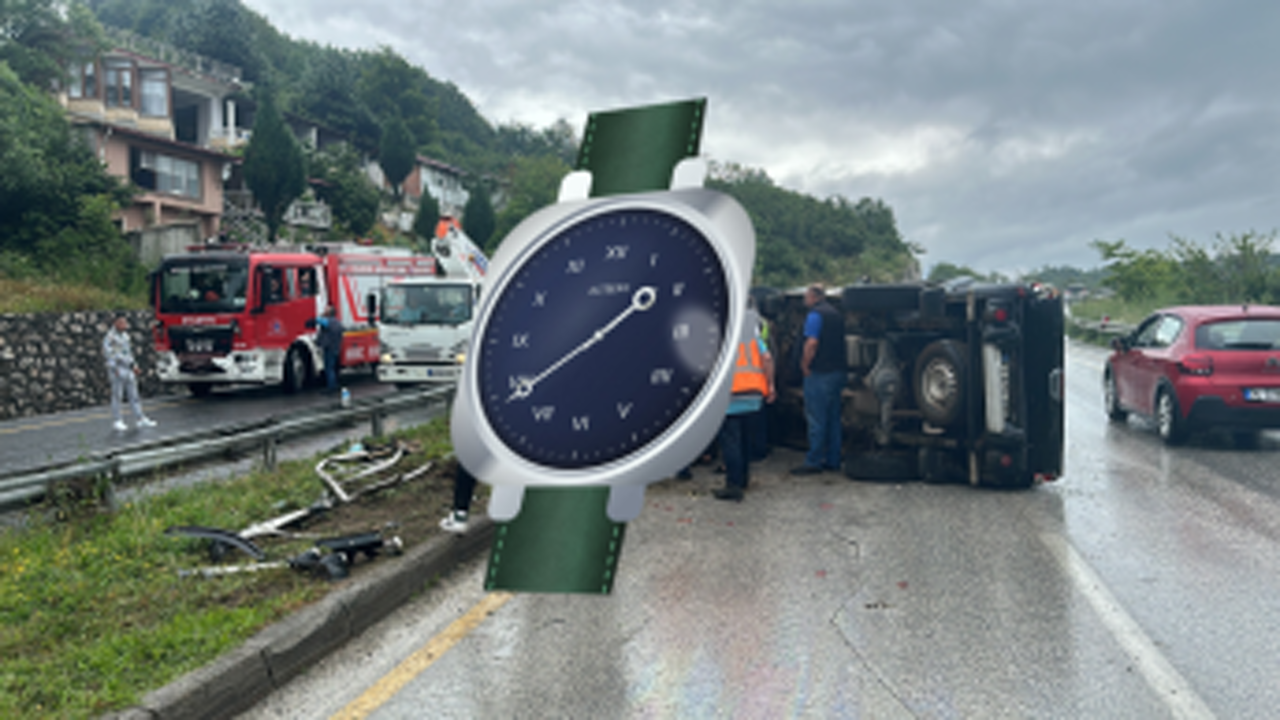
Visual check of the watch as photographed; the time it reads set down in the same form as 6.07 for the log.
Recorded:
1.39
